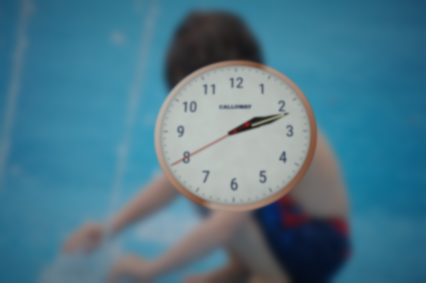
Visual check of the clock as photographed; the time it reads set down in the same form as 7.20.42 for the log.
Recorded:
2.11.40
